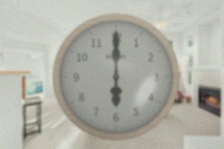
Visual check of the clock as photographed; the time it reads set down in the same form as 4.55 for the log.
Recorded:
6.00
